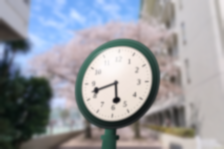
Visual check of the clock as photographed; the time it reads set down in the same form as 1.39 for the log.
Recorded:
5.42
